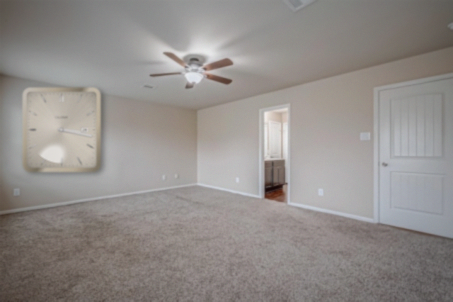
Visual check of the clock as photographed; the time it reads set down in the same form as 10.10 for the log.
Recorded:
3.17
